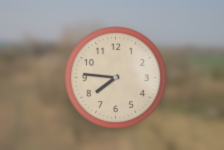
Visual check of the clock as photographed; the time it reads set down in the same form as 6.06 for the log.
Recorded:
7.46
